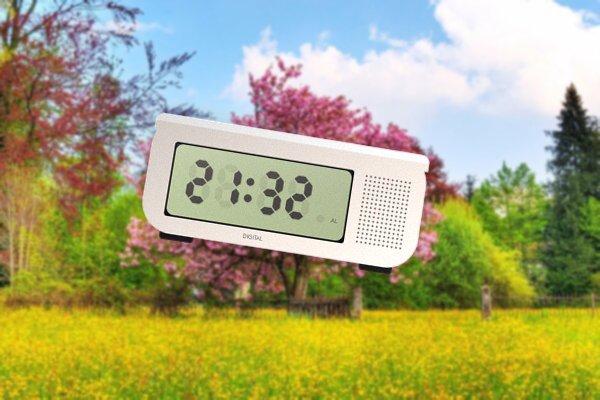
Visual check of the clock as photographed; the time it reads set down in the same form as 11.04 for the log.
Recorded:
21.32
